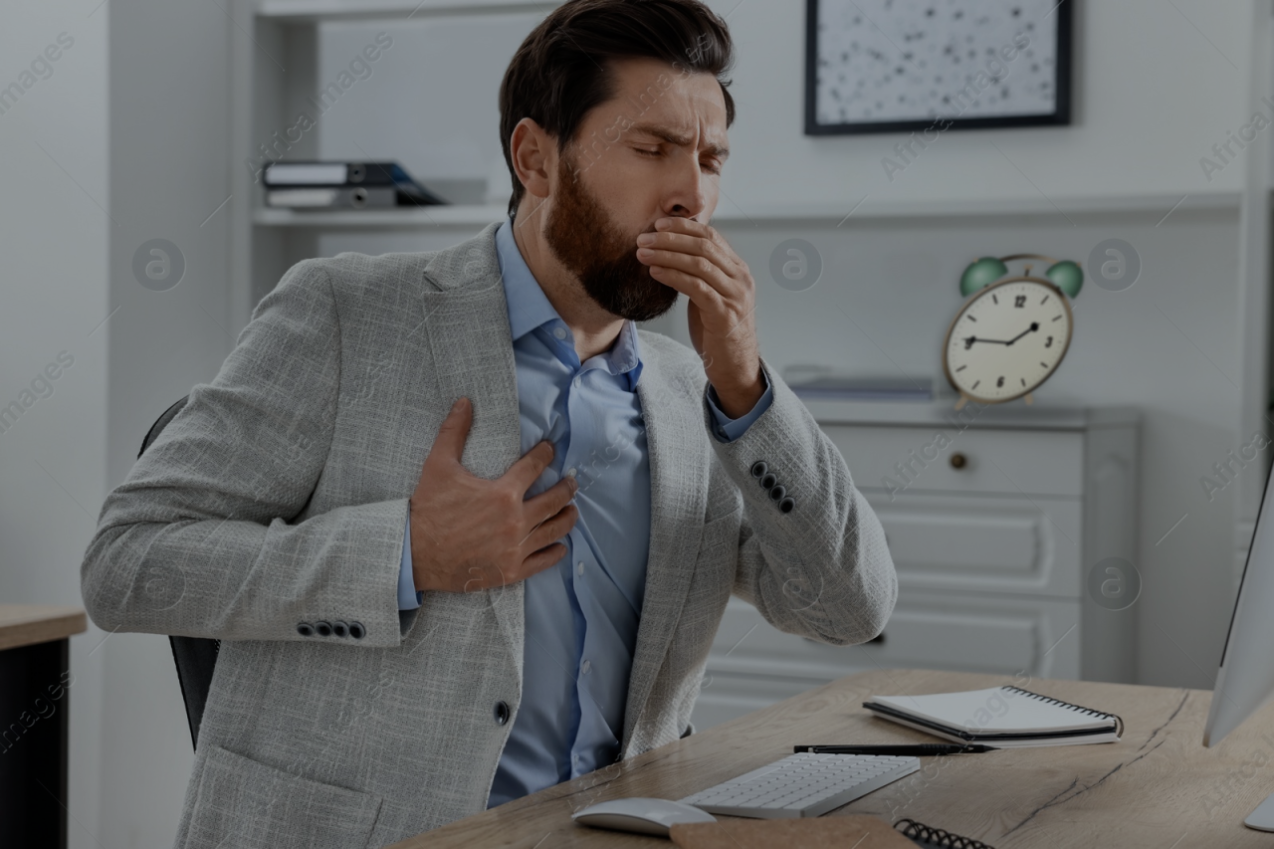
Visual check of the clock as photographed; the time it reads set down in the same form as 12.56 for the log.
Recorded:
1.46
